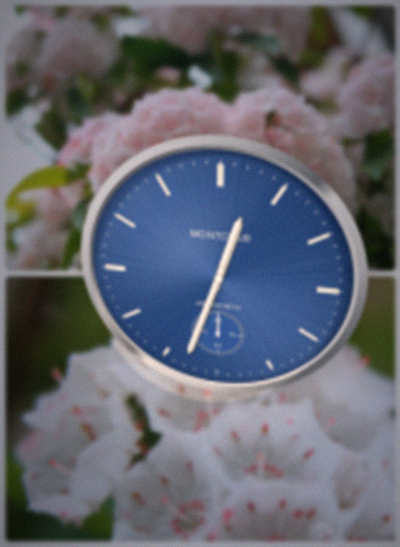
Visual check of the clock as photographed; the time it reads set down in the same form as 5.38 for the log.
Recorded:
12.33
